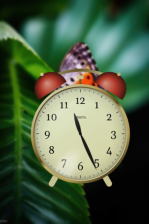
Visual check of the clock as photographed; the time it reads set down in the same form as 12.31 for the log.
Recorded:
11.26
